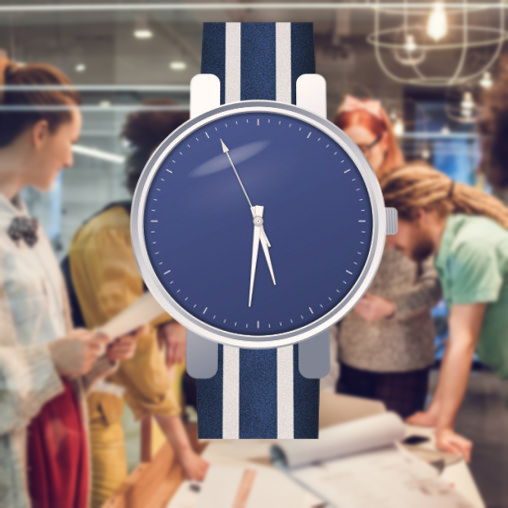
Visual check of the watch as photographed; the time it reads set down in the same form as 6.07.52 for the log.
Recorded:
5.30.56
